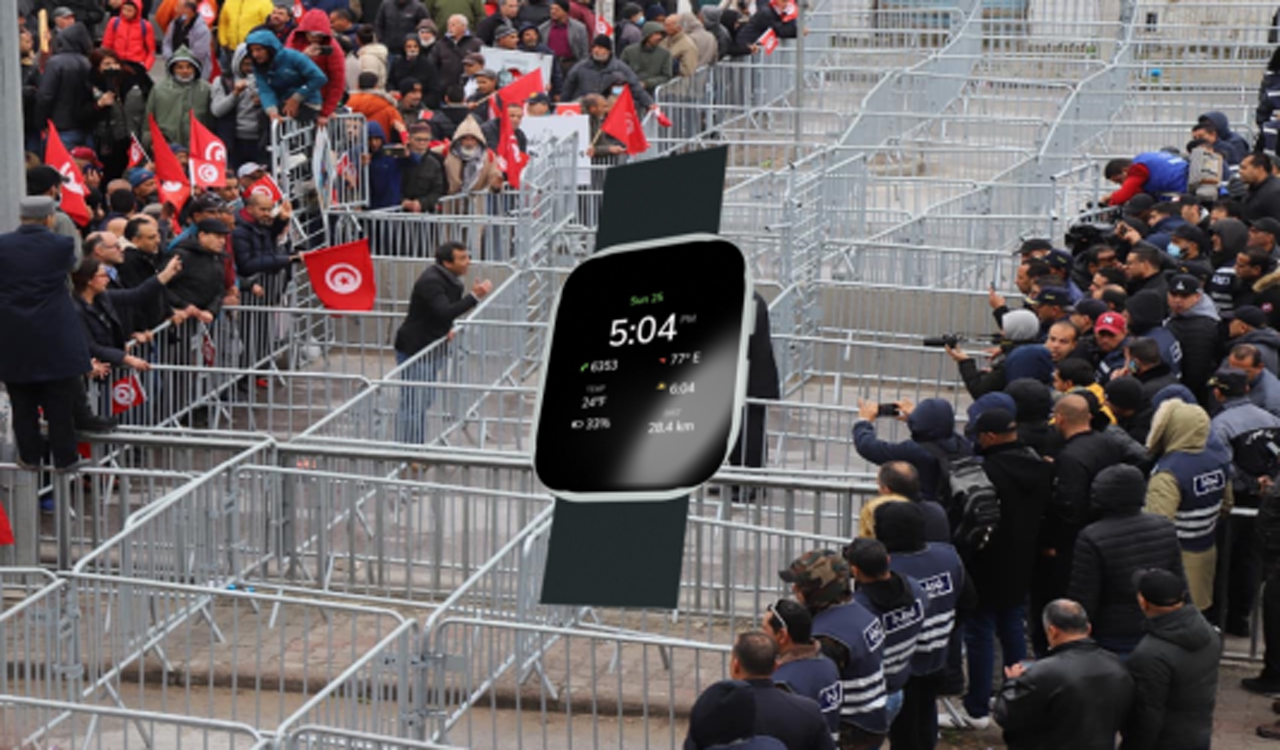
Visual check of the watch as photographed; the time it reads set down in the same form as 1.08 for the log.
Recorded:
5.04
